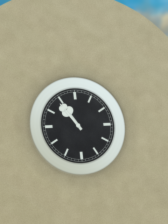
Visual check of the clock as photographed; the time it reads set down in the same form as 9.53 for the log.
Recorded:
10.54
